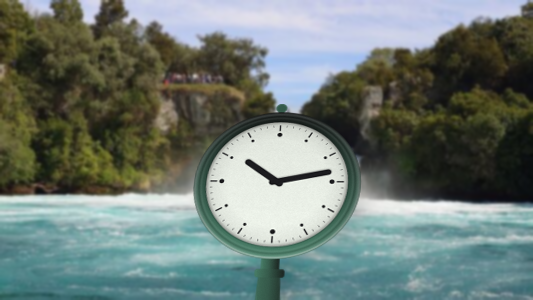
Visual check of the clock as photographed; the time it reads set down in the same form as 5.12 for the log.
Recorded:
10.13
